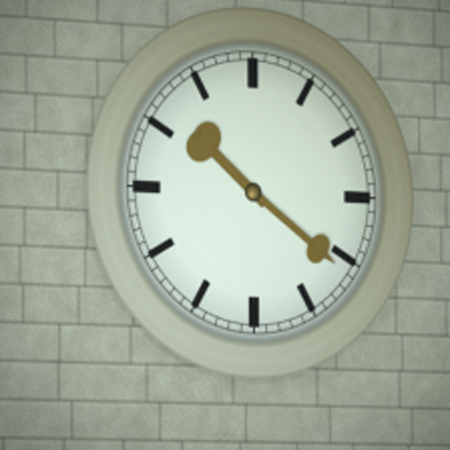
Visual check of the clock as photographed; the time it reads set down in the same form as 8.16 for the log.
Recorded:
10.21
